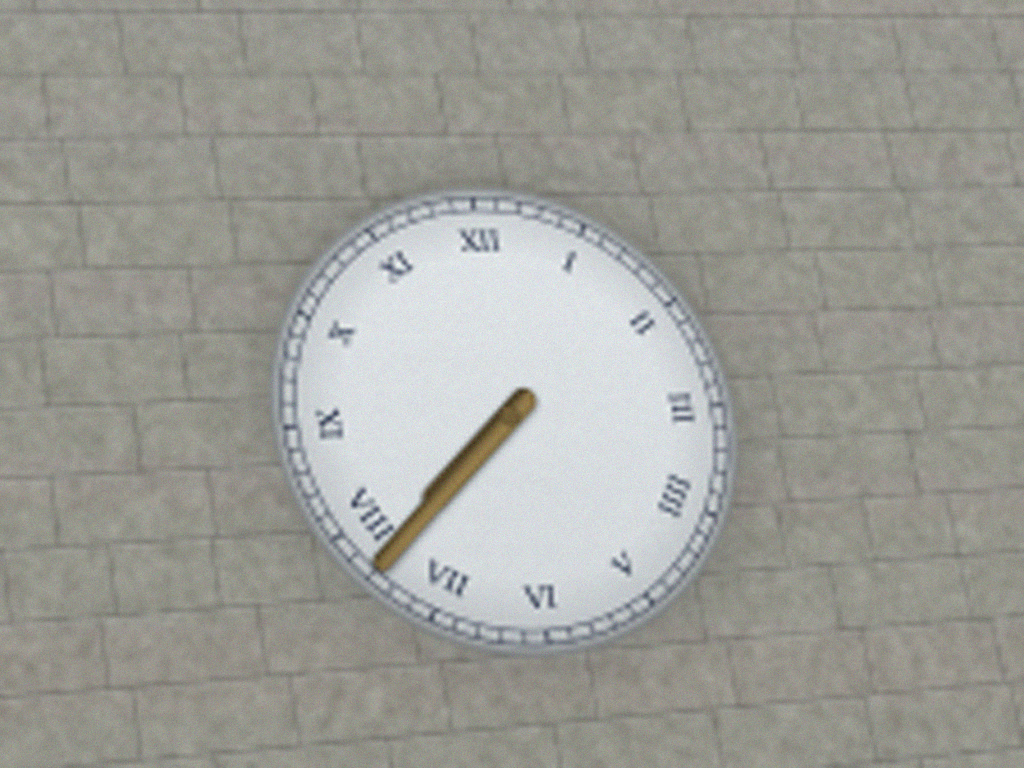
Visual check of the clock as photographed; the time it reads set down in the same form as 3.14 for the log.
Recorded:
7.38
